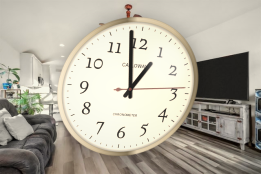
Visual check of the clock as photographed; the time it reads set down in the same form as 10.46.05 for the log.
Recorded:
12.58.14
